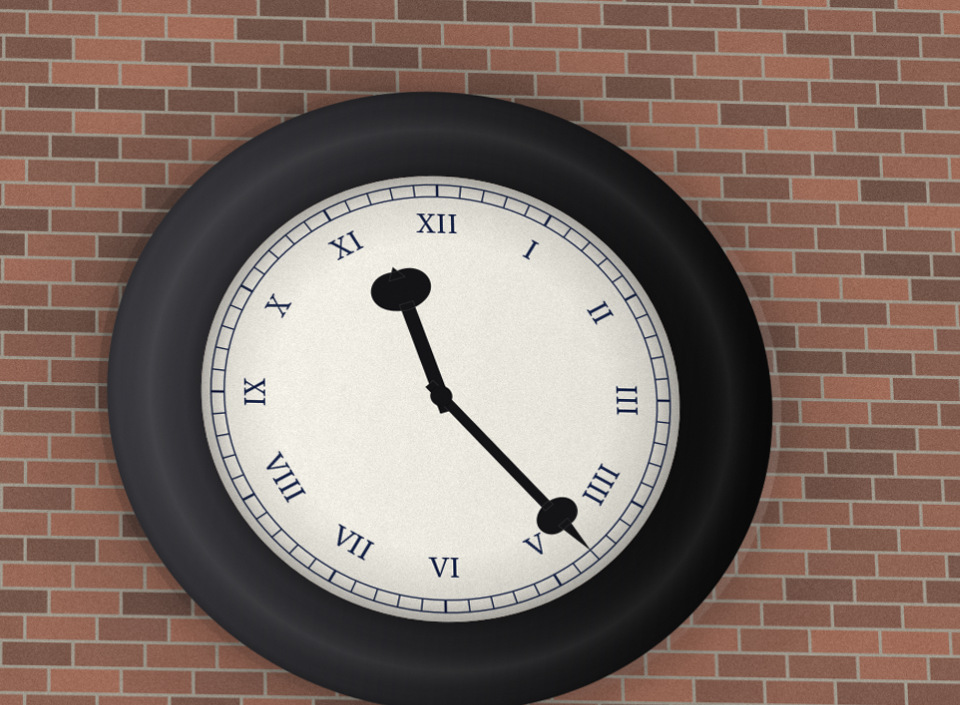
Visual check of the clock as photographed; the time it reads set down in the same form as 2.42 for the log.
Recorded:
11.23
